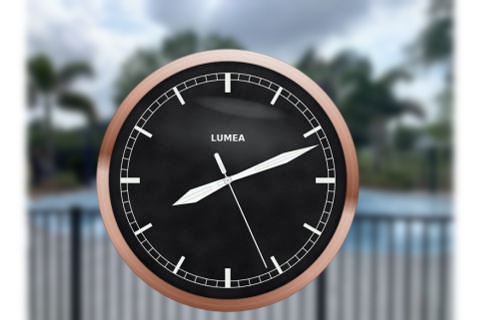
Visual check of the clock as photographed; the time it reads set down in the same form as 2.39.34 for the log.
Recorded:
8.11.26
